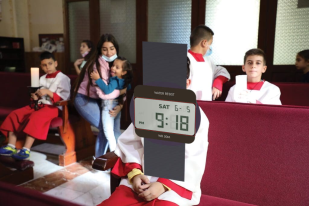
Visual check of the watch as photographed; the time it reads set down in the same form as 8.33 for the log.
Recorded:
9.18
